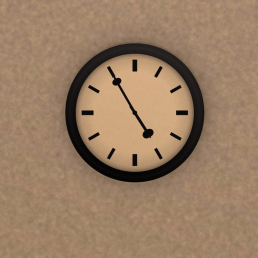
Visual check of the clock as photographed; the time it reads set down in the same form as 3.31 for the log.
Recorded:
4.55
